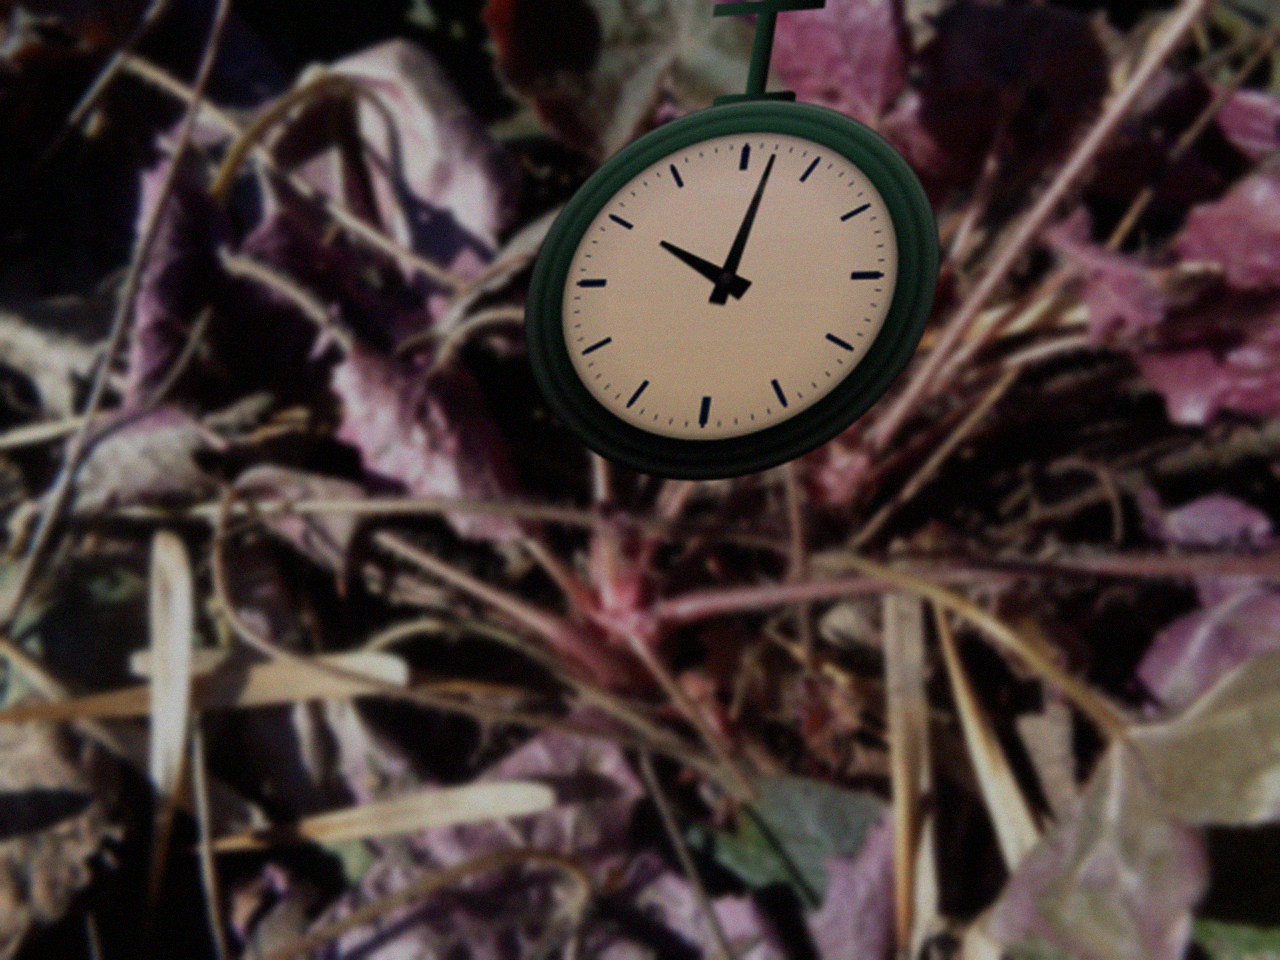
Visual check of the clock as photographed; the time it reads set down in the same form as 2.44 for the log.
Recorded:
10.02
